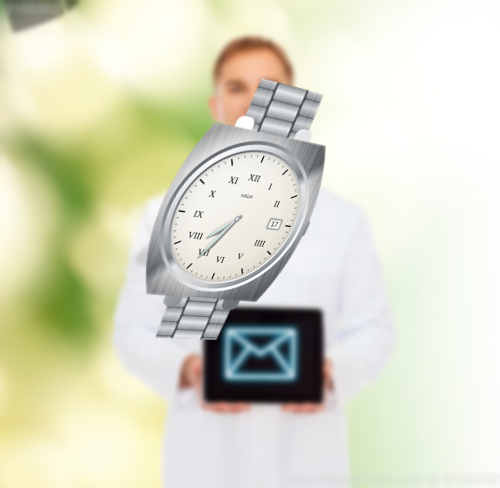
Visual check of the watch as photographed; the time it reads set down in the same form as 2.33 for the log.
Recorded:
7.35
